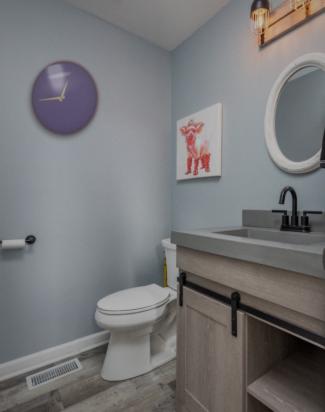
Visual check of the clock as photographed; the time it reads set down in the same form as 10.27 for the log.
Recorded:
12.44
